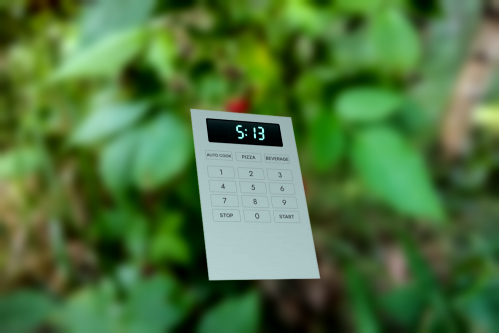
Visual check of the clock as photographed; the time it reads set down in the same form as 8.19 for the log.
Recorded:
5.13
